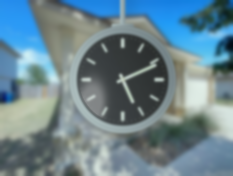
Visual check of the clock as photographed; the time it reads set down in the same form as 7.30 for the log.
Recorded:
5.11
